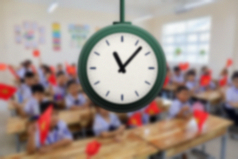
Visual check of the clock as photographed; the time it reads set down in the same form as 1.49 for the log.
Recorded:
11.07
